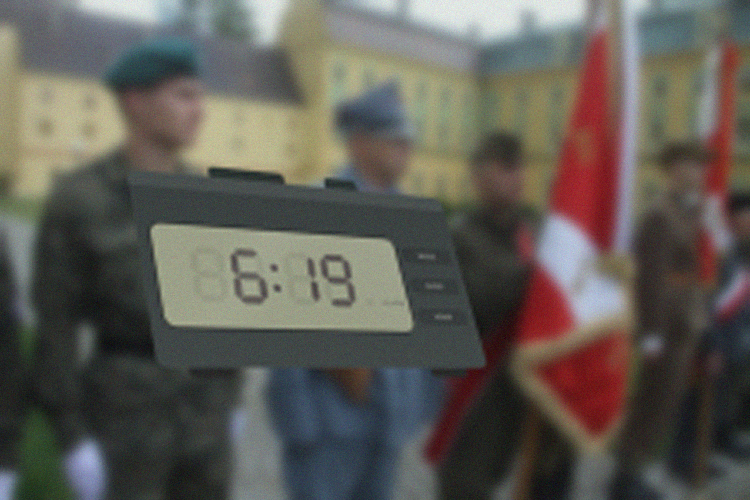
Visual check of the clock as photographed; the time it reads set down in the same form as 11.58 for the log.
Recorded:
6.19
